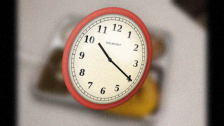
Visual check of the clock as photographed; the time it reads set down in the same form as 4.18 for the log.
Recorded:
10.20
